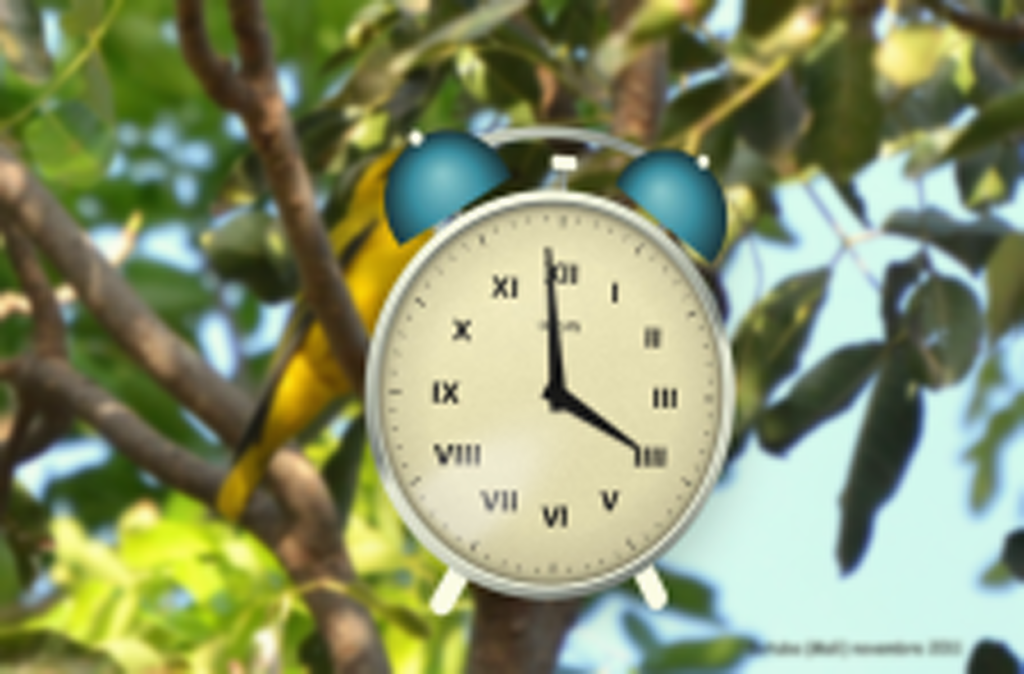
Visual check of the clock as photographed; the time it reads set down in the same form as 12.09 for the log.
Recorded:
3.59
